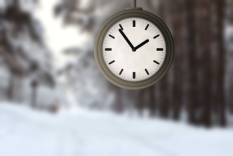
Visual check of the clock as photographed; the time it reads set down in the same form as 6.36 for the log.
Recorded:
1.54
